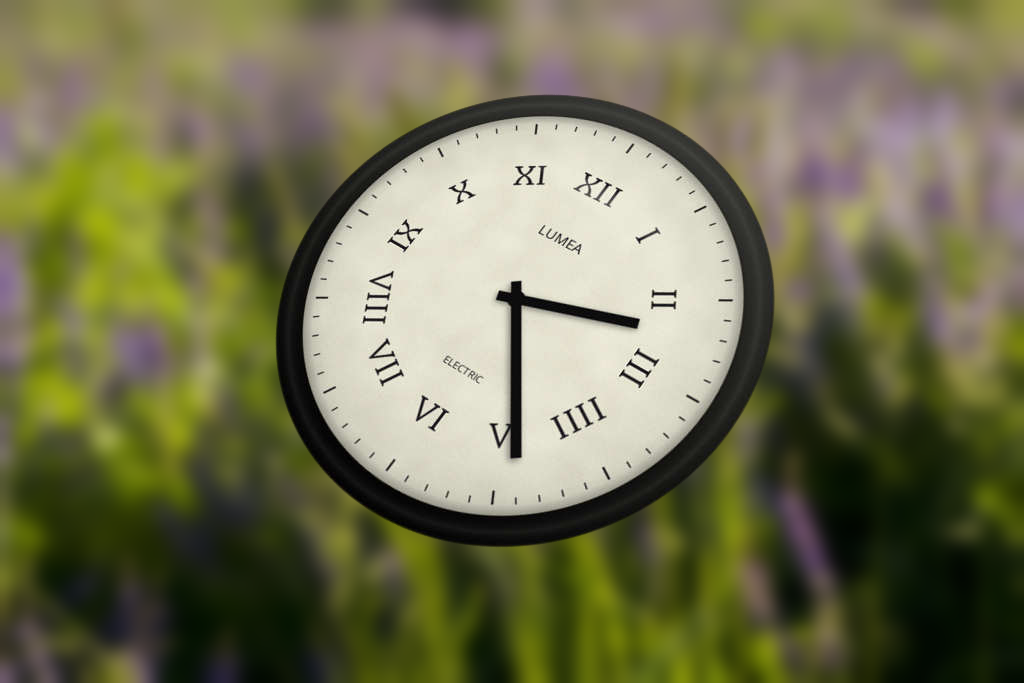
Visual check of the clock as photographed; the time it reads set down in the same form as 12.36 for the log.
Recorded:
2.24
